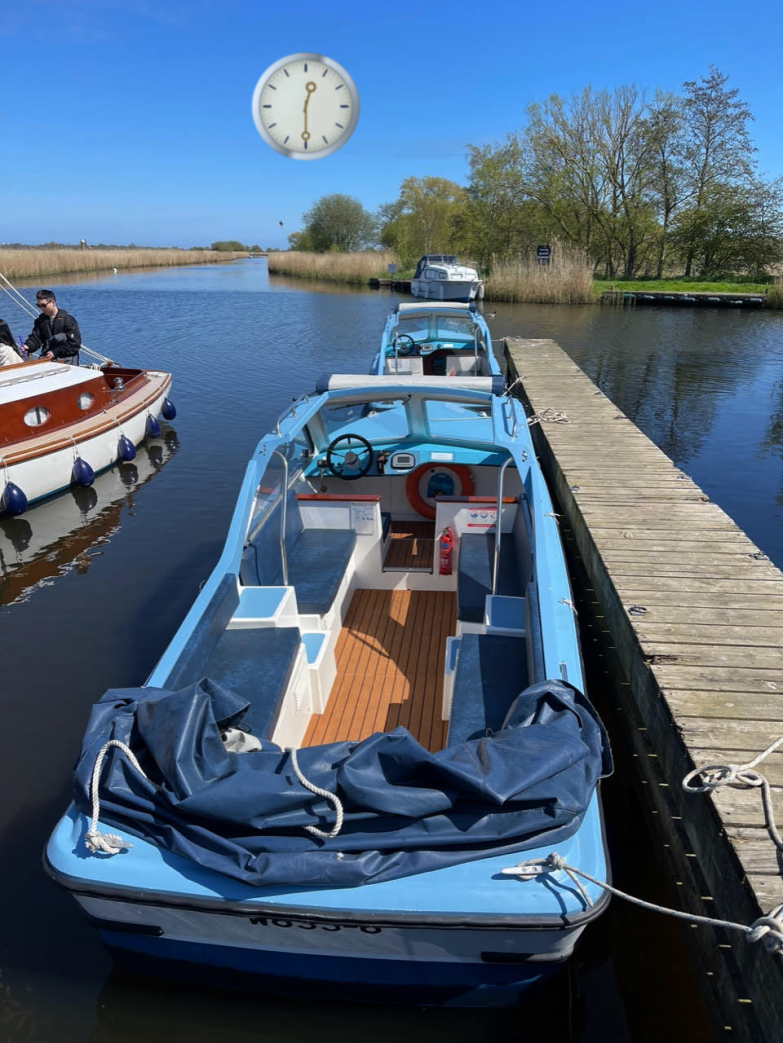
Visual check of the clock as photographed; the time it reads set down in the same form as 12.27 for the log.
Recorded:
12.30
